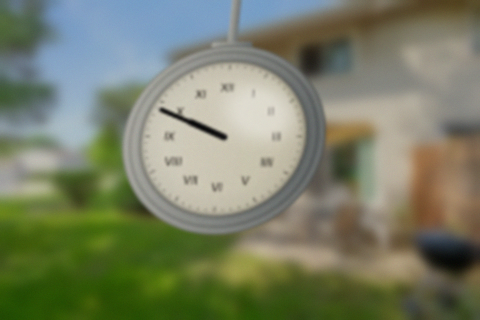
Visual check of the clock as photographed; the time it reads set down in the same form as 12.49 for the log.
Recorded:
9.49
